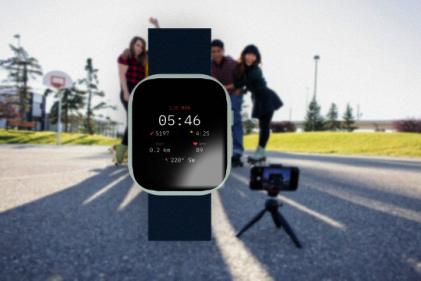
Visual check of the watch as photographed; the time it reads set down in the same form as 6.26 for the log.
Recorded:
5.46
